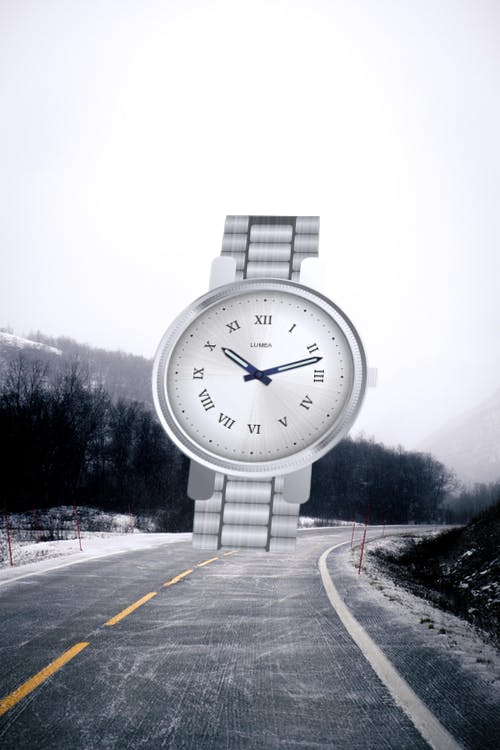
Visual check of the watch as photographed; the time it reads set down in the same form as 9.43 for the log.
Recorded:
10.12
